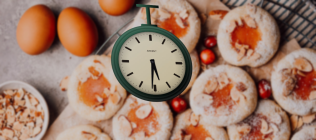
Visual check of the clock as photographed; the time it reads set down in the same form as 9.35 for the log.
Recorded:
5.31
